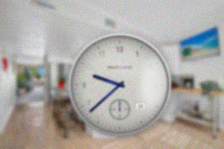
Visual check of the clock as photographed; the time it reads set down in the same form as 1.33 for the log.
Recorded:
9.38
